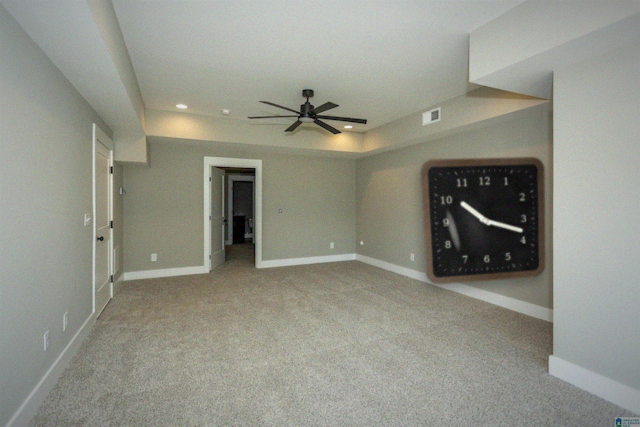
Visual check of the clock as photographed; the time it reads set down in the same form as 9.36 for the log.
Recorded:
10.18
